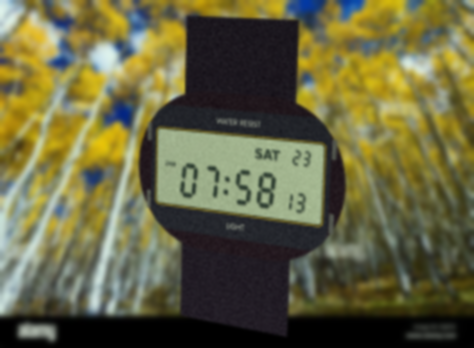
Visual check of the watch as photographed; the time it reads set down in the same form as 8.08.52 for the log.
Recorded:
7.58.13
